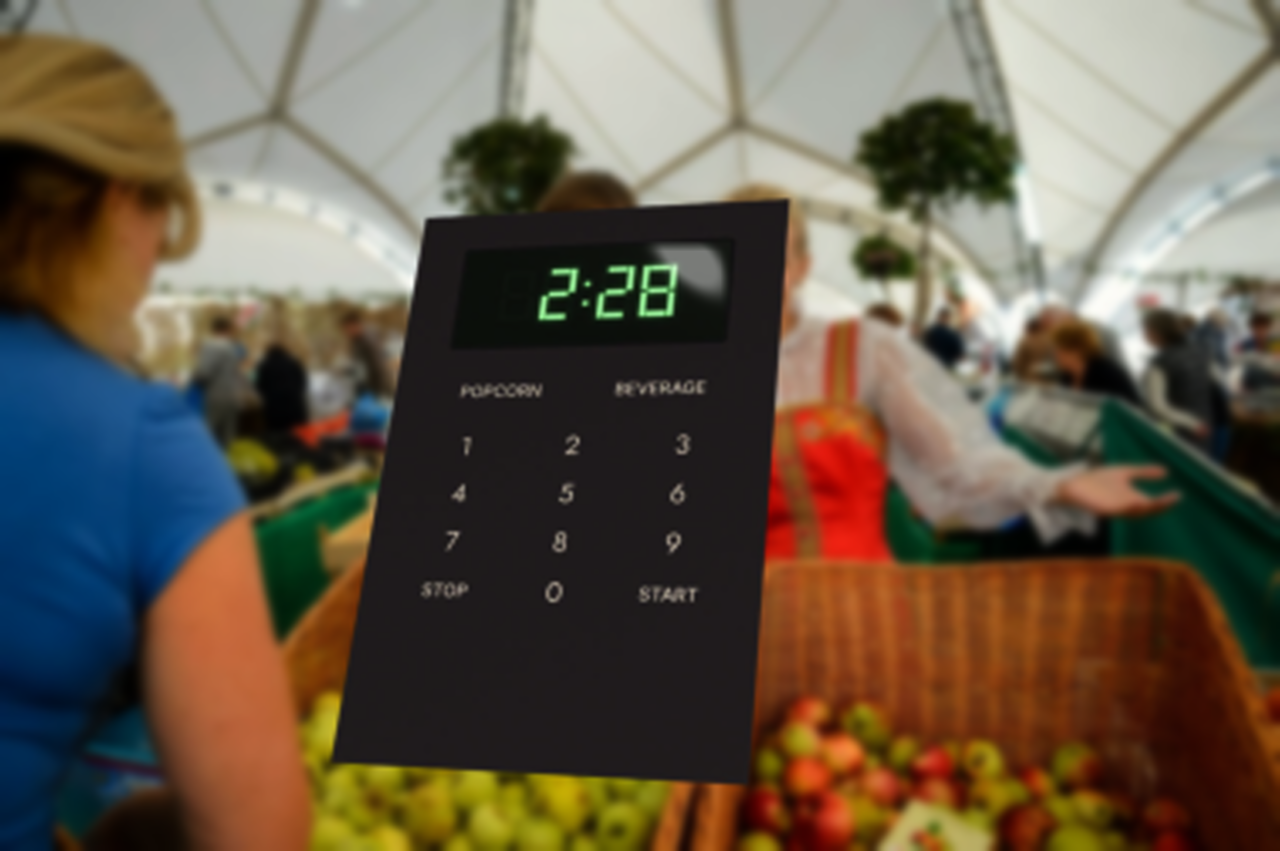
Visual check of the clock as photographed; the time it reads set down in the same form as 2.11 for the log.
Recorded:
2.28
